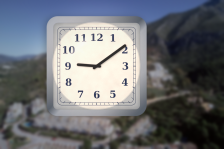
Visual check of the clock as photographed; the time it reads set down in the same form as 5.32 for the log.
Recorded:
9.09
